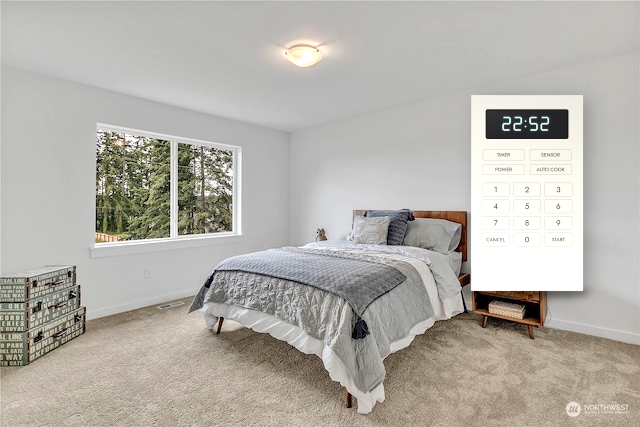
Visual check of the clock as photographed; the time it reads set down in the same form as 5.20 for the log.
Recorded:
22.52
